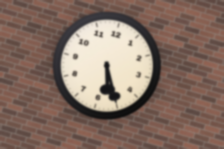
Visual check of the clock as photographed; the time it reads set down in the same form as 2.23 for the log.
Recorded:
5.25
